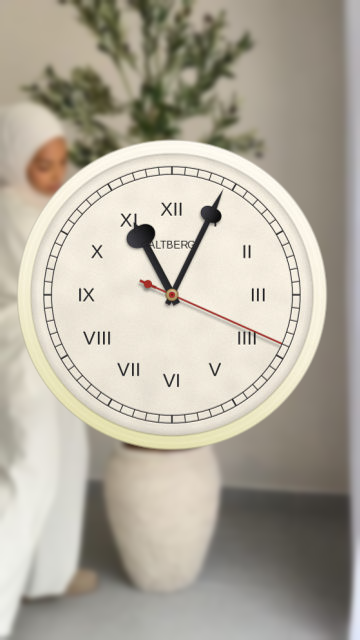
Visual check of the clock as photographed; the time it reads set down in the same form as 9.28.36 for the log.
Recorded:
11.04.19
